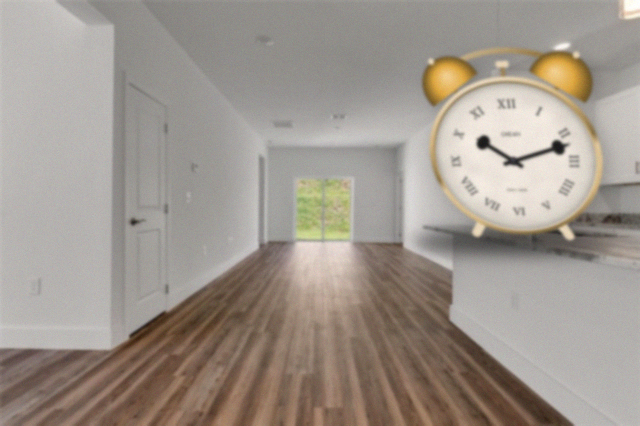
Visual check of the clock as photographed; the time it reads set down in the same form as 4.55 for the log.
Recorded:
10.12
